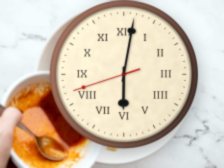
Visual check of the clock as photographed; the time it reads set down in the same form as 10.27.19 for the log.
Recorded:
6.01.42
